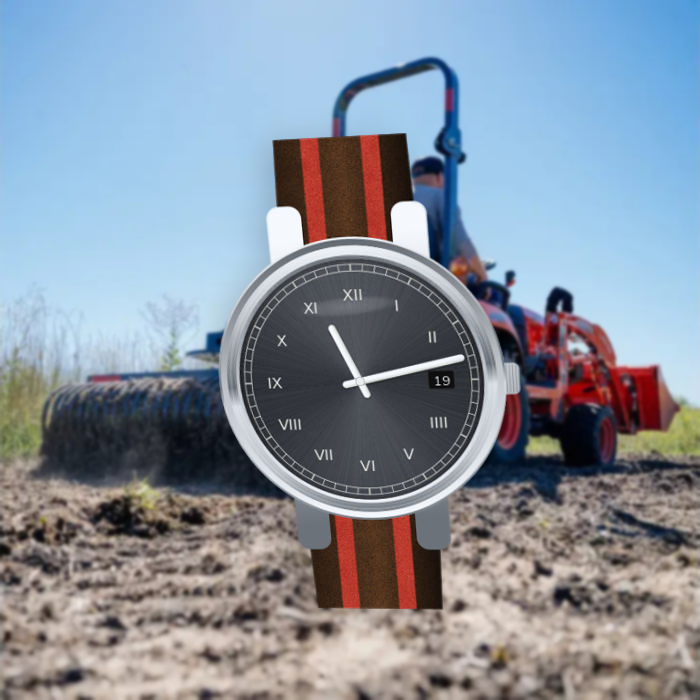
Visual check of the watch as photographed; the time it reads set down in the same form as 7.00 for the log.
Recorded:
11.13
